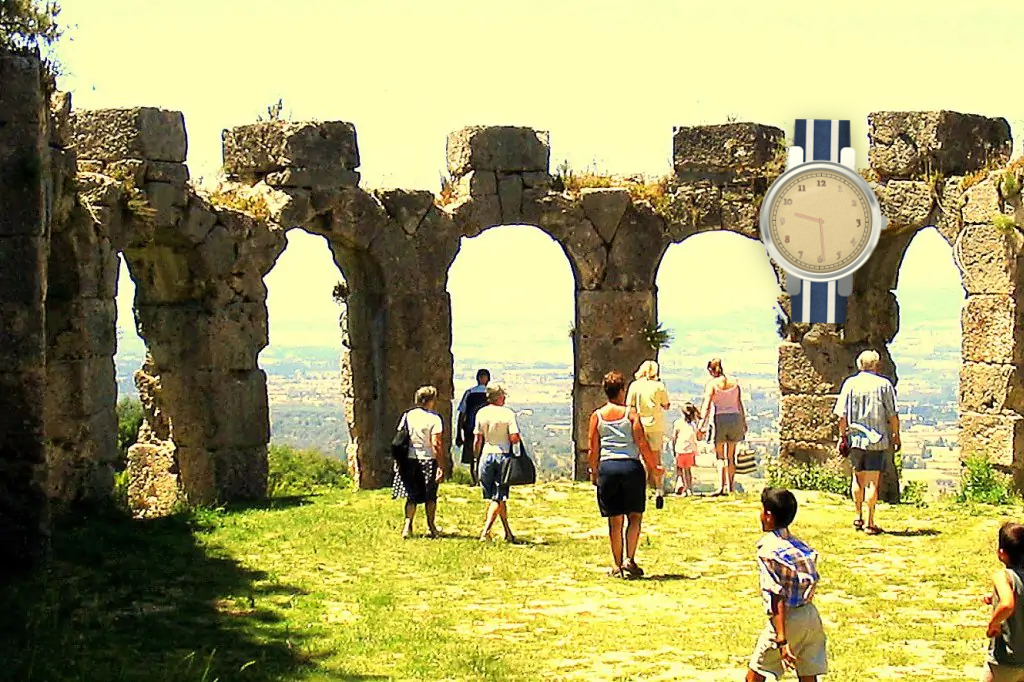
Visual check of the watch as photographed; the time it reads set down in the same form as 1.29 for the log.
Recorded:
9.29
